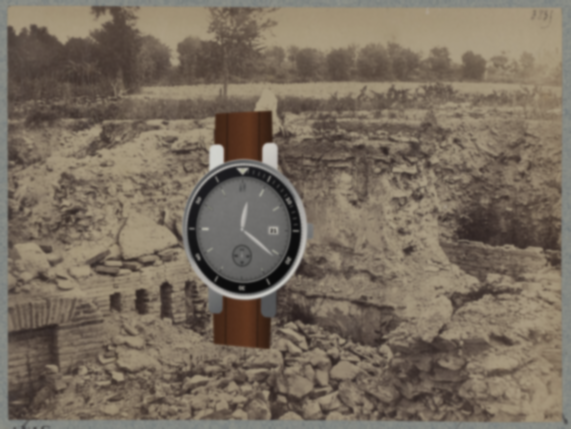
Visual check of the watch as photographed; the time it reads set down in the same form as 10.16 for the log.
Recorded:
12.21
